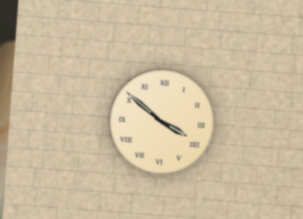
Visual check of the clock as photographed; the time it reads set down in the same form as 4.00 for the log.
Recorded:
3.51
